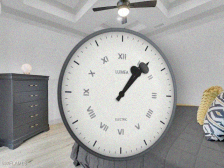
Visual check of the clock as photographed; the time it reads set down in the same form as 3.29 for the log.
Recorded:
1.07
